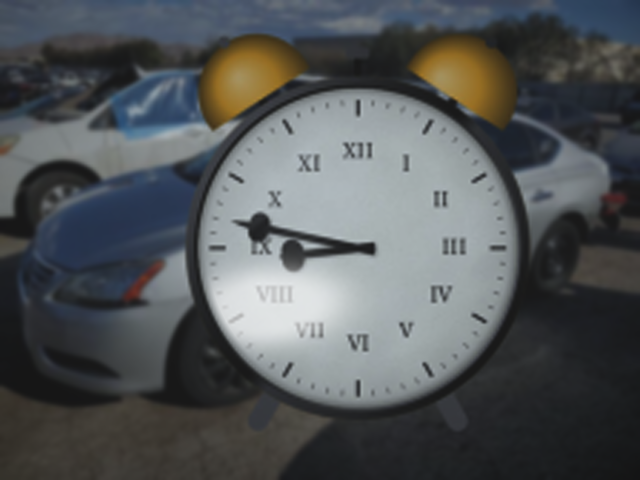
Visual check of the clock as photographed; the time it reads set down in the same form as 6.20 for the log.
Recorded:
8.47
